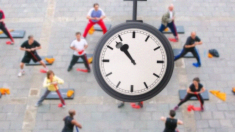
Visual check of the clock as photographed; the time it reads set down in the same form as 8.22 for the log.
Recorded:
10.53
